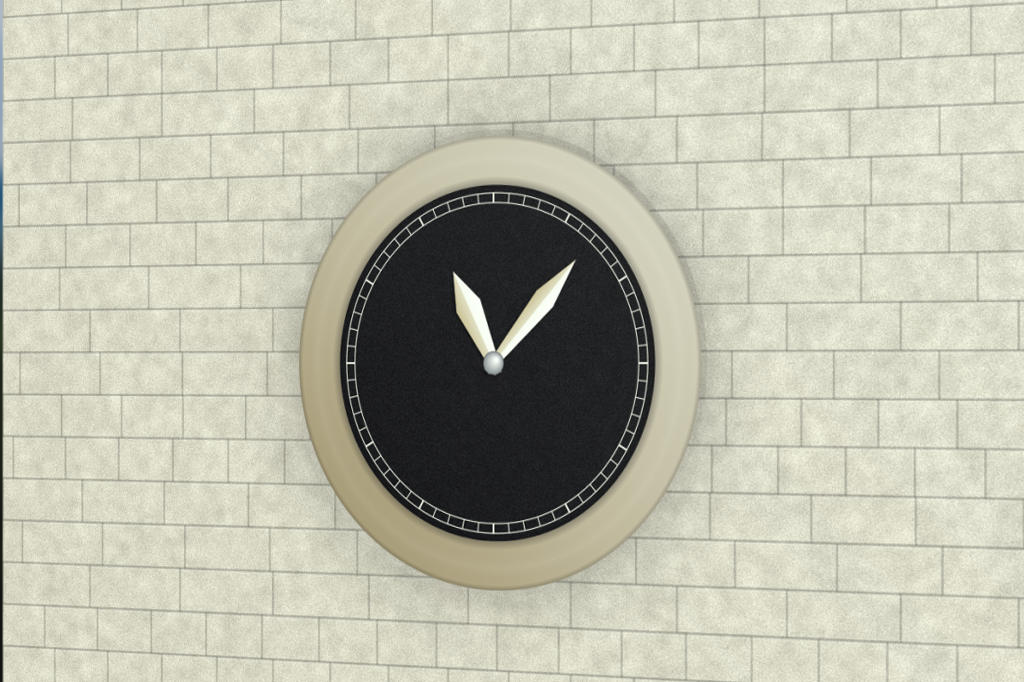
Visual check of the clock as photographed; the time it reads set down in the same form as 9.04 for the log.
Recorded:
11.07
